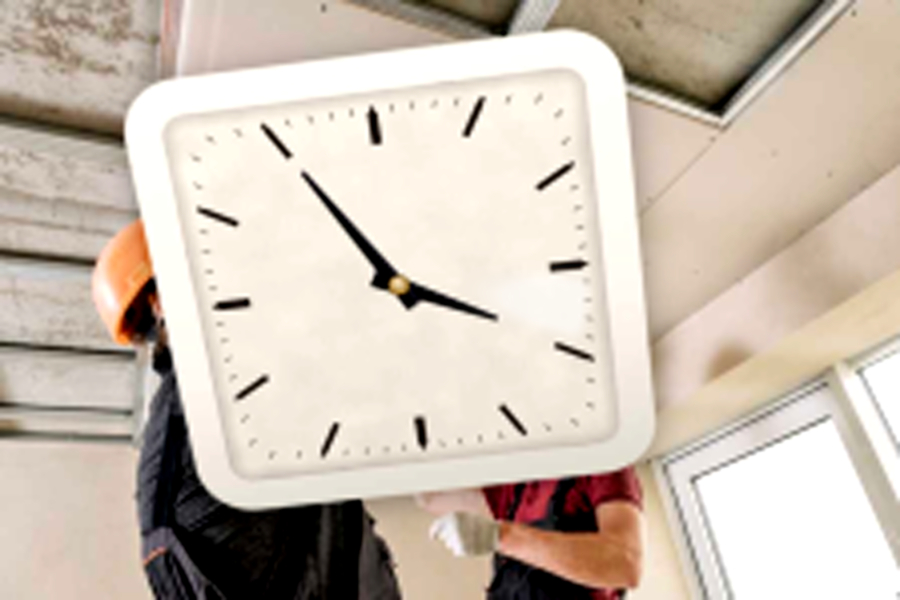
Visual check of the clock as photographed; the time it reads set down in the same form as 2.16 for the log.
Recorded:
3.55
